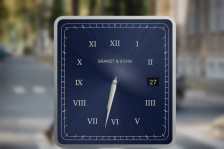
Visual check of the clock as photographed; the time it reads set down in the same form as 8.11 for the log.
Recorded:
6.32
